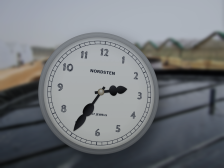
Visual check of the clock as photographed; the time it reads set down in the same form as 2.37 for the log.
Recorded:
2.35
